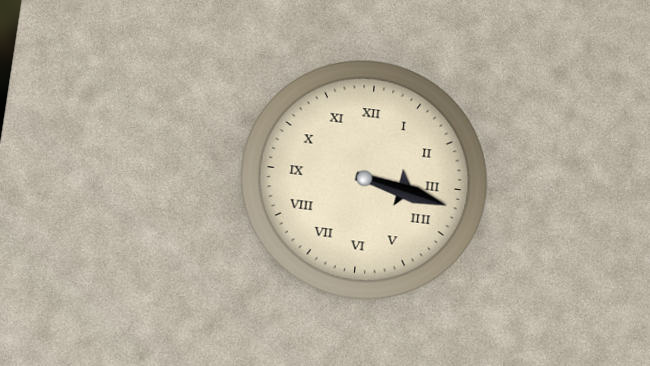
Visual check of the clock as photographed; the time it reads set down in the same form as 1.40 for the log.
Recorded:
3.17
